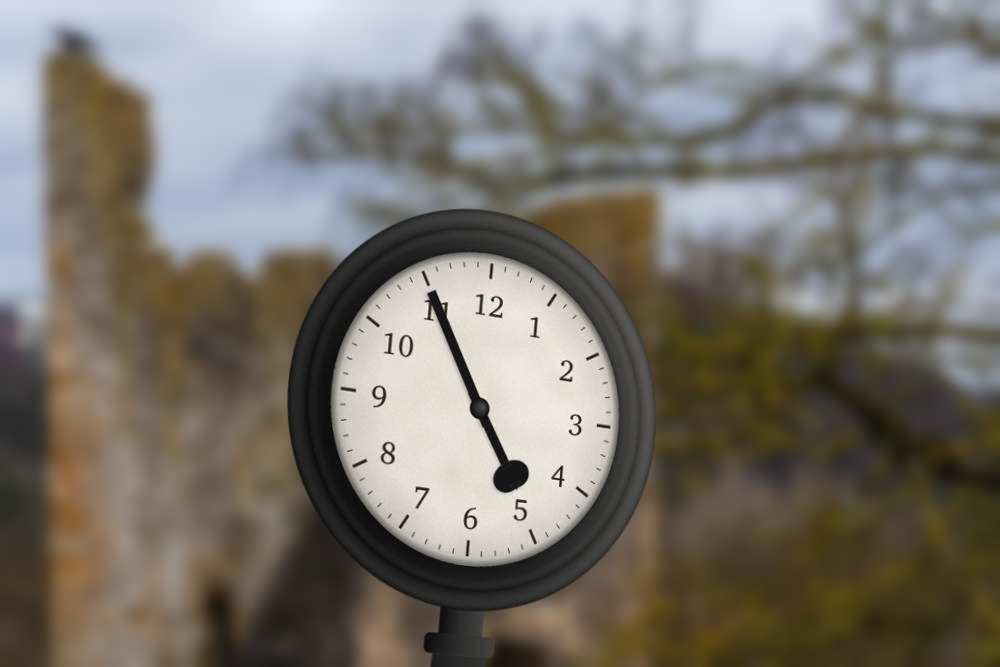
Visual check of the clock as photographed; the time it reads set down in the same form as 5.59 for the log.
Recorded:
4.55
